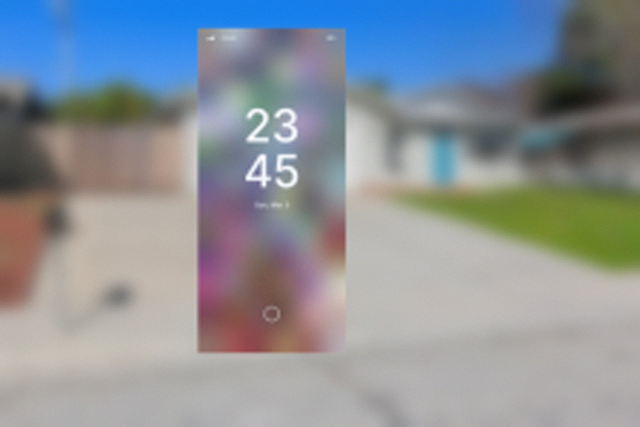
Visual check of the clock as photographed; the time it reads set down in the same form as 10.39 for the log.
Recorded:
23.45
